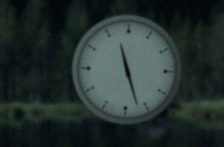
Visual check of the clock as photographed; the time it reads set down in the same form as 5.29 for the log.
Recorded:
11.27
